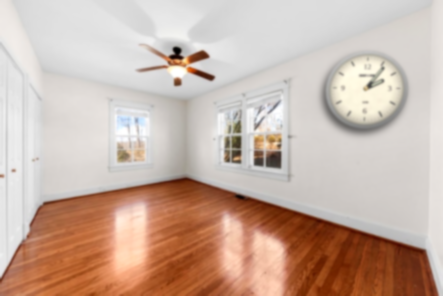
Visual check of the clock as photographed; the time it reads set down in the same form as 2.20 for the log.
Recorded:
2.06
